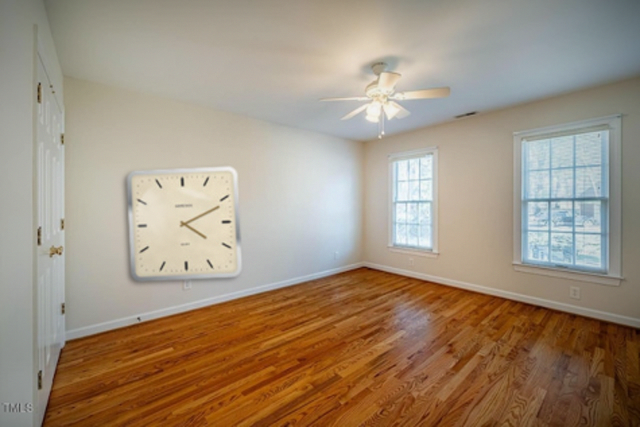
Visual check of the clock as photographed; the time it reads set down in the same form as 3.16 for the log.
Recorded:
4.11
